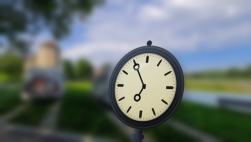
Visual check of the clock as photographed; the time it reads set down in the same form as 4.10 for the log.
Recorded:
6.55
